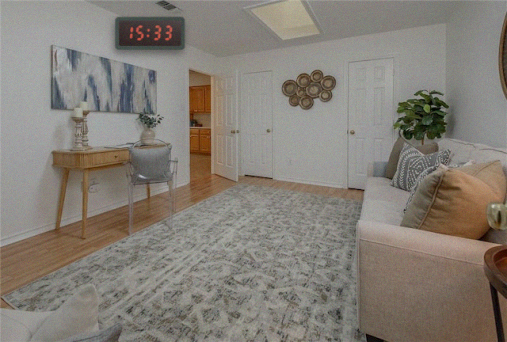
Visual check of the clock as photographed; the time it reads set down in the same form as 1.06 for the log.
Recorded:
15.33
